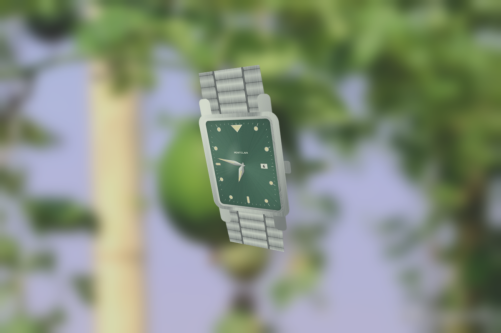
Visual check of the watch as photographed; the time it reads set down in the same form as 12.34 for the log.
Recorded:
6.47
